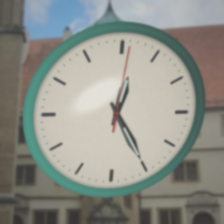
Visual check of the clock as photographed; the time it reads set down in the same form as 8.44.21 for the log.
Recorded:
12.25.01
